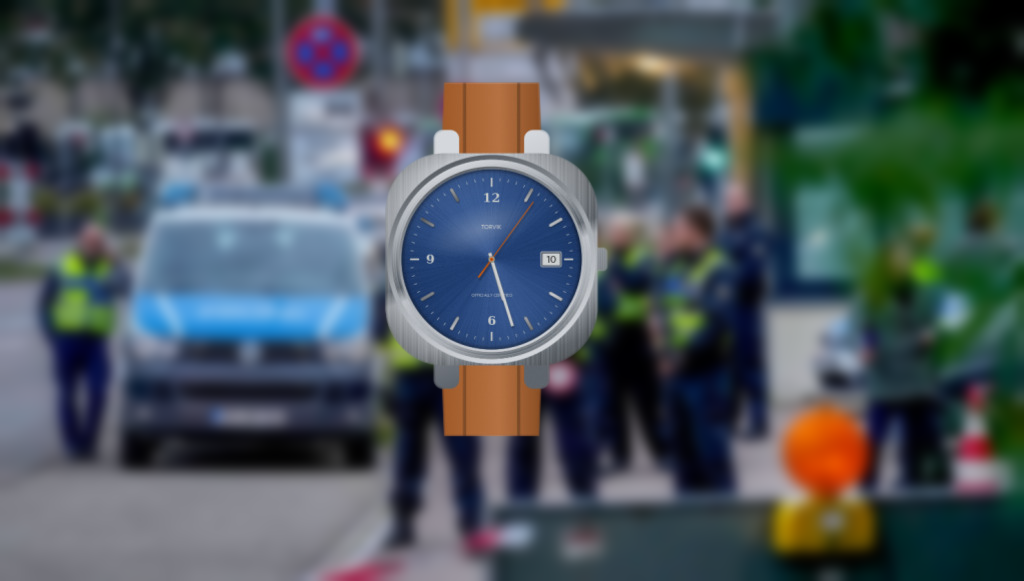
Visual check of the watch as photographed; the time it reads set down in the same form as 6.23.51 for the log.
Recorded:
5.27.06
